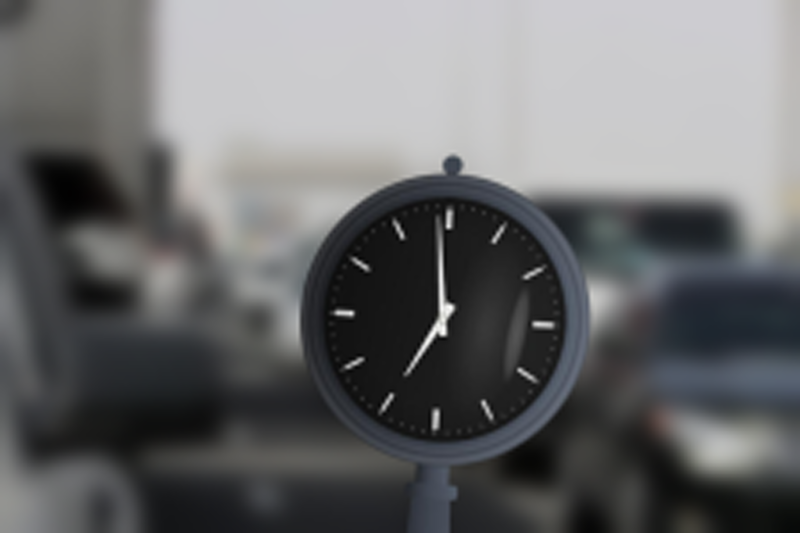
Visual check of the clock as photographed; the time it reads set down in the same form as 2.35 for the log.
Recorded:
6.59
